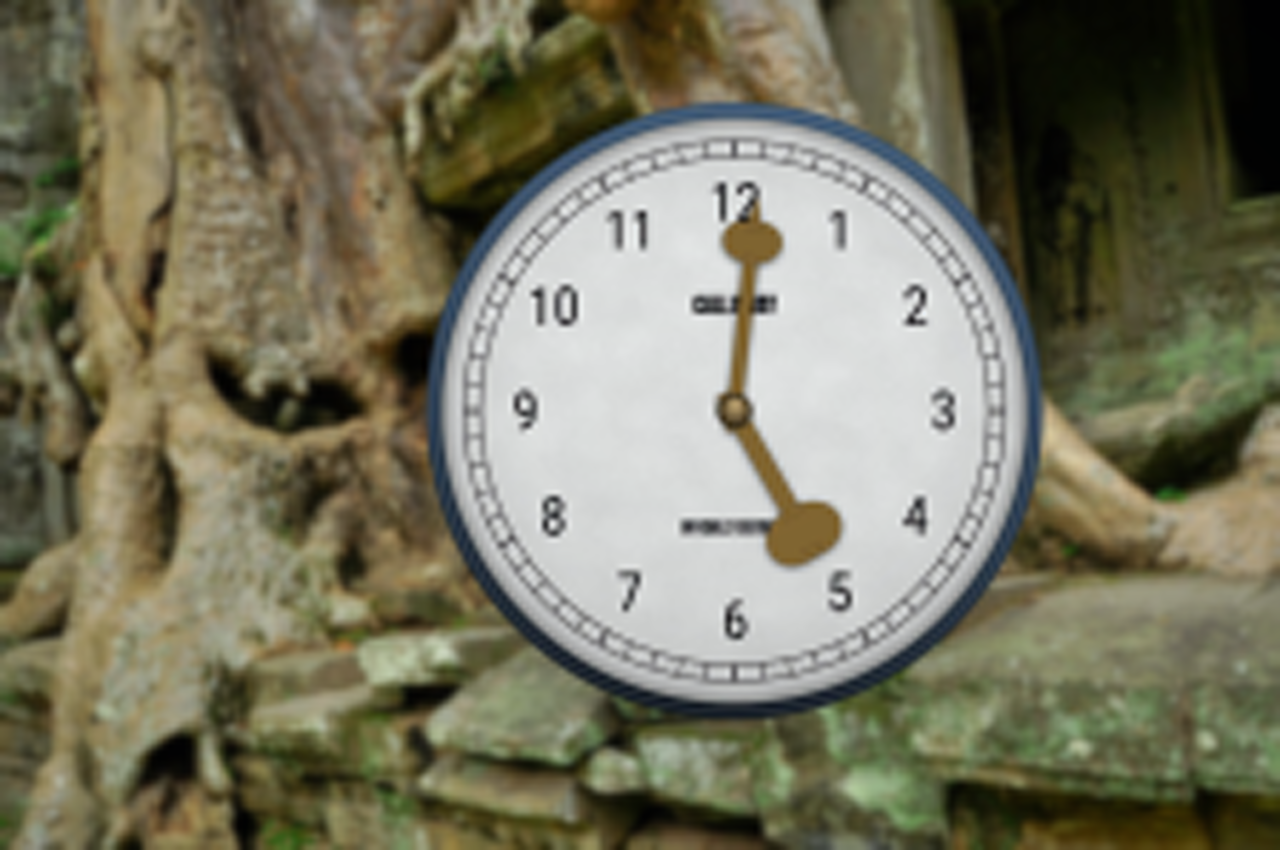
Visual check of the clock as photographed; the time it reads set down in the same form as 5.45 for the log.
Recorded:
5.01
